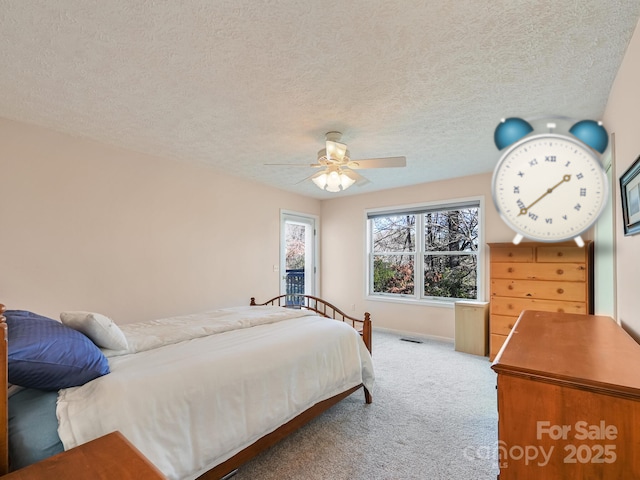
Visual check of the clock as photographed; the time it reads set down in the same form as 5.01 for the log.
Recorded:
1.38
